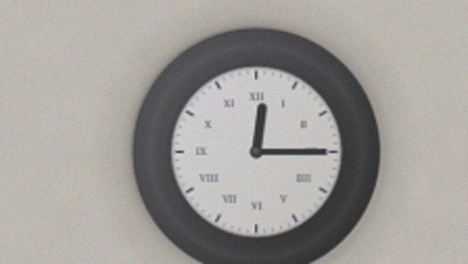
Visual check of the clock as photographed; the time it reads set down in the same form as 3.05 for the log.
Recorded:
12.15
